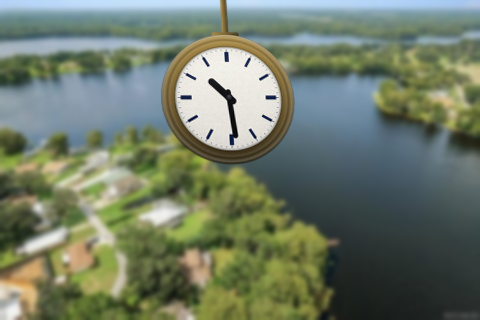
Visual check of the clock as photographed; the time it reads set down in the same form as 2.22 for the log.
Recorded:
10.29
